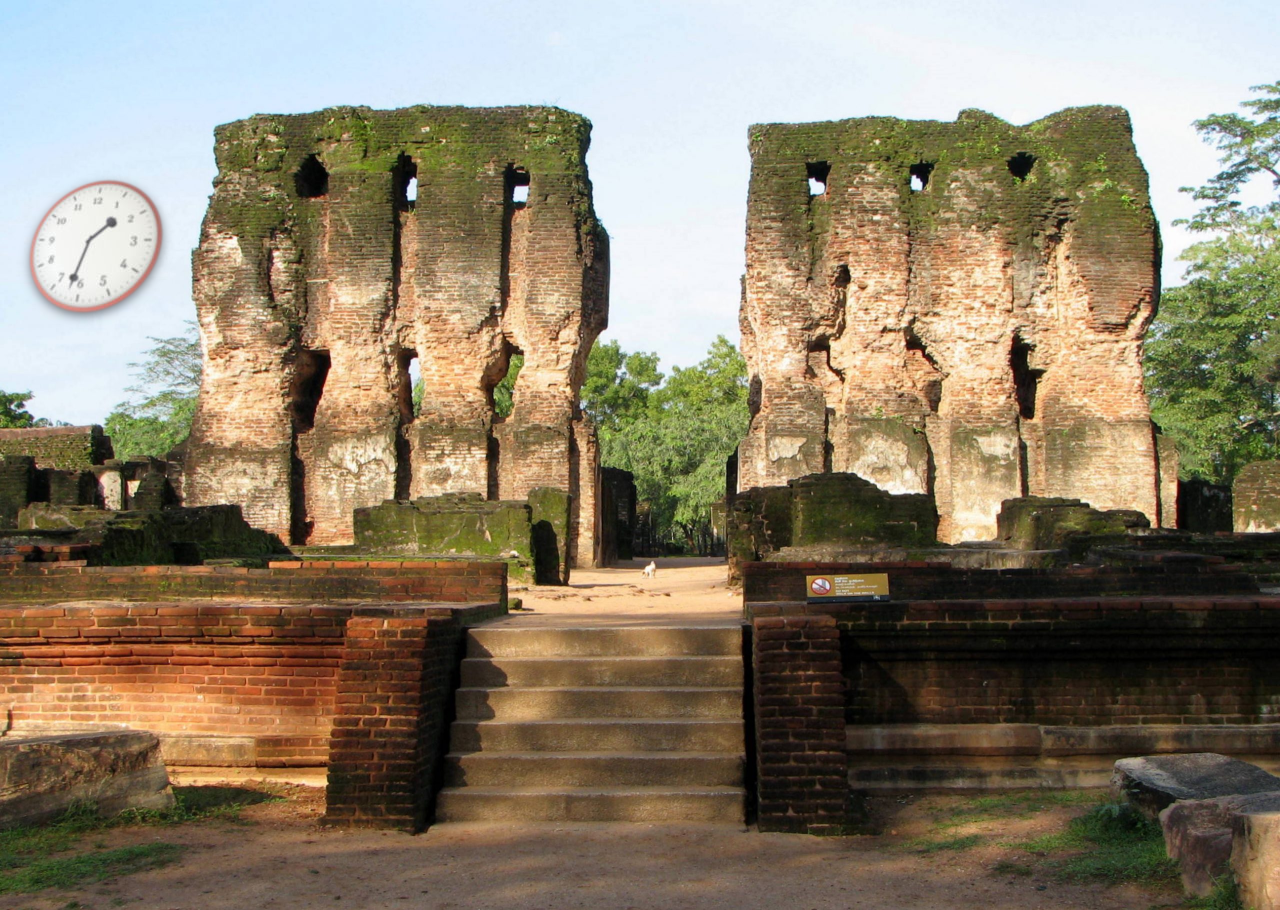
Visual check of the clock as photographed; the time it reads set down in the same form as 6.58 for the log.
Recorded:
1.32
